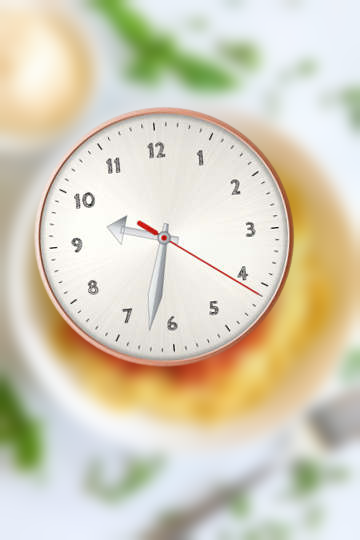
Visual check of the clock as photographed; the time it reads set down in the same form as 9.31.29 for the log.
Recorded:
9.32.21
